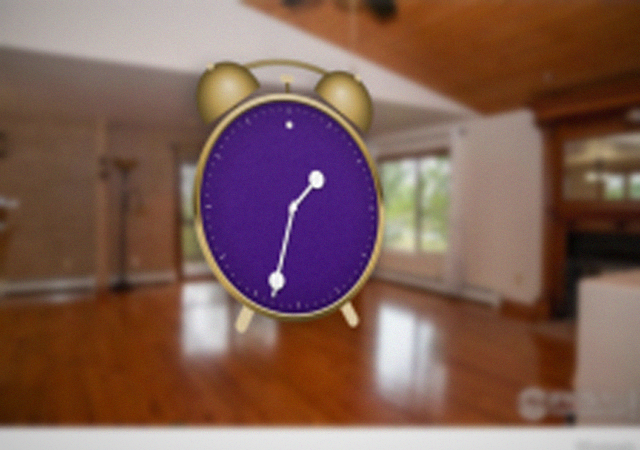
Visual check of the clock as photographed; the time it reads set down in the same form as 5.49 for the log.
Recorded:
1.33
